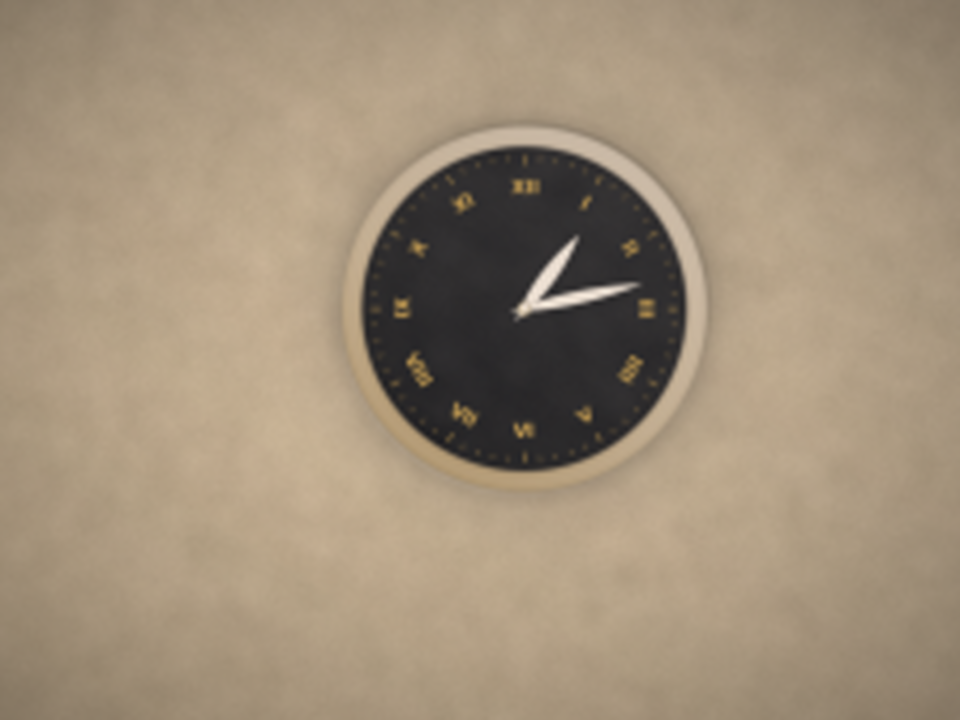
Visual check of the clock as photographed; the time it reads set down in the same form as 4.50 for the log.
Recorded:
1.13
